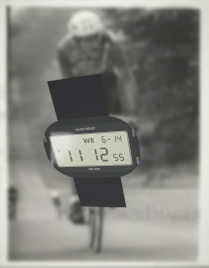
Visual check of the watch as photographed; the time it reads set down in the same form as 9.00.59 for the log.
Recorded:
11.12.55
